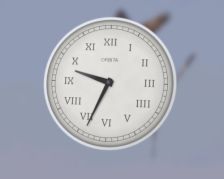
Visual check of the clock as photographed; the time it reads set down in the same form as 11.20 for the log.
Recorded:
9.34
